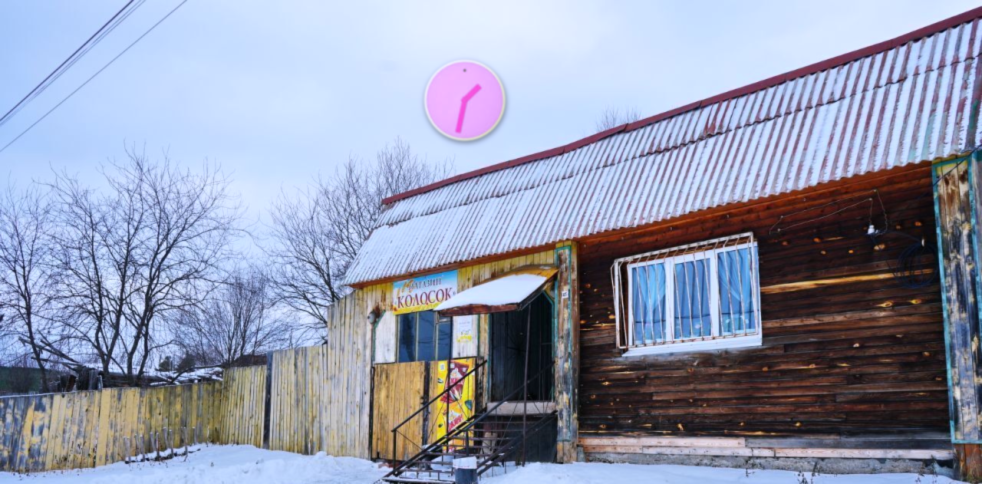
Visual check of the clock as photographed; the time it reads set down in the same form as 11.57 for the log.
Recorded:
1.32
